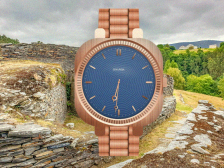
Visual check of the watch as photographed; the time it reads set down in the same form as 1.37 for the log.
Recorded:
6.31
